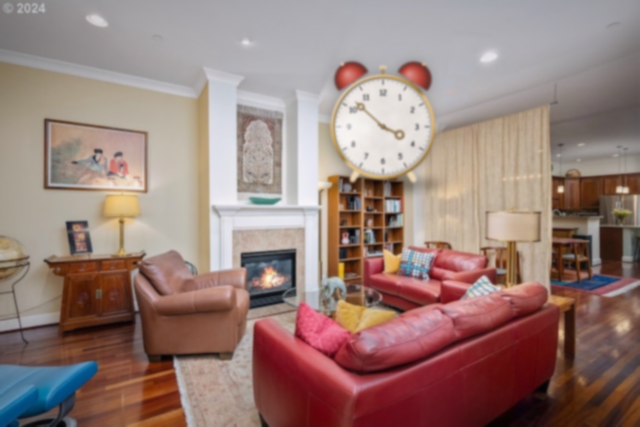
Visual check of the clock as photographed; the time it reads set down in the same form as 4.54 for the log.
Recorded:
3.52
